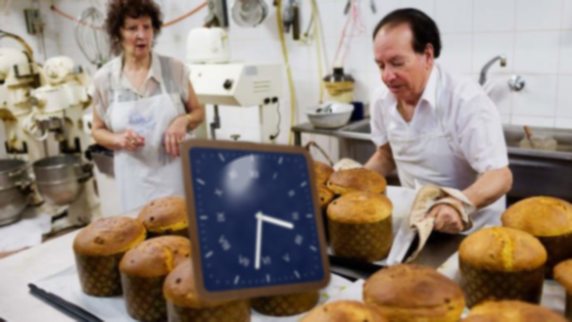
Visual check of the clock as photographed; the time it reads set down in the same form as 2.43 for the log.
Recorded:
3.32
